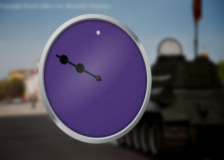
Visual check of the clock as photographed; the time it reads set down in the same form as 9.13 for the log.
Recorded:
9.49
